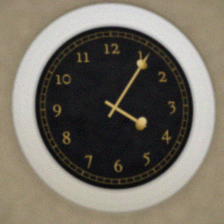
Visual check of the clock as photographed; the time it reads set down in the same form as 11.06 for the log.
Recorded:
4.06
